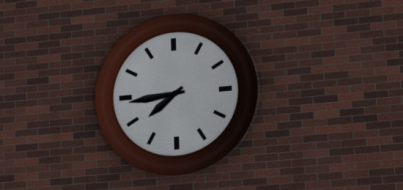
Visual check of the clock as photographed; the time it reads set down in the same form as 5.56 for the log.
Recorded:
7.44
